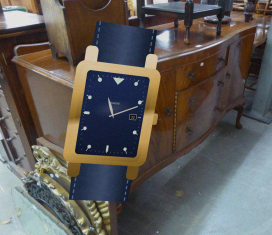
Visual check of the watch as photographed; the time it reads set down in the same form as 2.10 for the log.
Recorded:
11.11
